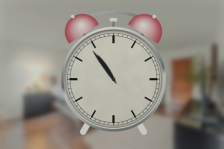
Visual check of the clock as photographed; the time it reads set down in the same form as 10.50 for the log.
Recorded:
10.54
